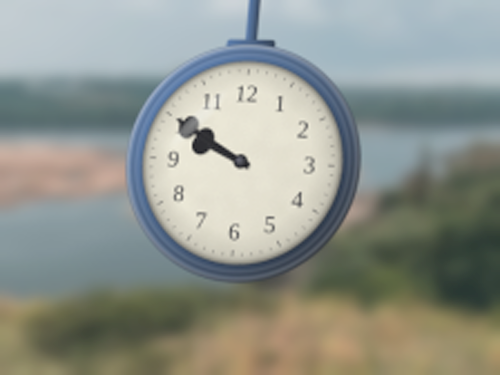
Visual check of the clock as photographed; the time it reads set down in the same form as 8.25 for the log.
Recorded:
9.50
